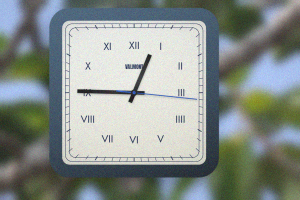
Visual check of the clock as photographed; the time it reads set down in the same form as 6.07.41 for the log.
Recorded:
12.45.16
